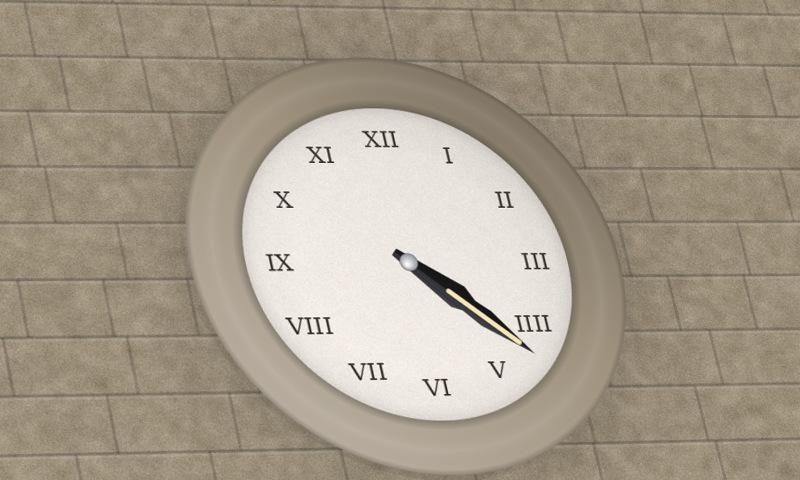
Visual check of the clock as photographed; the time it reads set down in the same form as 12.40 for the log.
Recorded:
4.22
